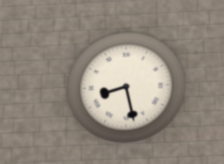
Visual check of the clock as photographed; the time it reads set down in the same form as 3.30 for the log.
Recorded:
8.28
